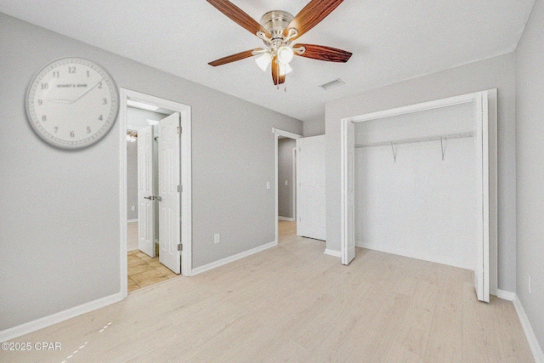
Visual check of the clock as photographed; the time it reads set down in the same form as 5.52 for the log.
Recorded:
9.09
